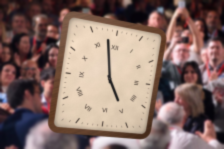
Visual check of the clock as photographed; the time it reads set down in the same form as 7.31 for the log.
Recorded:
4.58
